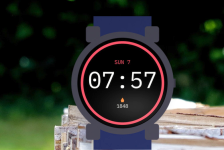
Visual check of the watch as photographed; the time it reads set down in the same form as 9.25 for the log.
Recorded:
7.57
